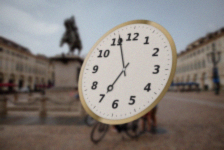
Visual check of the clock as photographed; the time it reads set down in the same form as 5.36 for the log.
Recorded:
6.56
